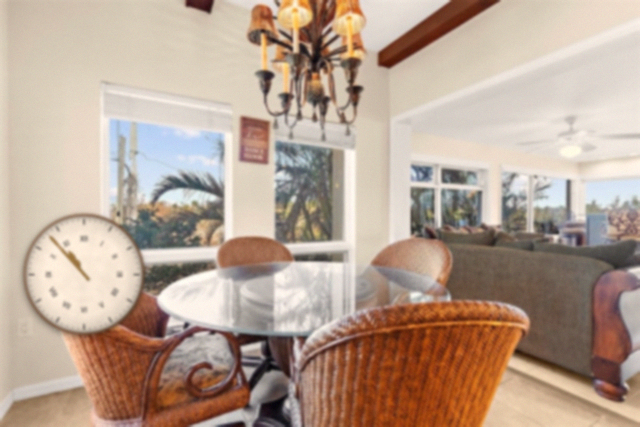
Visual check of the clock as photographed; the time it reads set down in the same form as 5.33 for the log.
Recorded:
10.53
